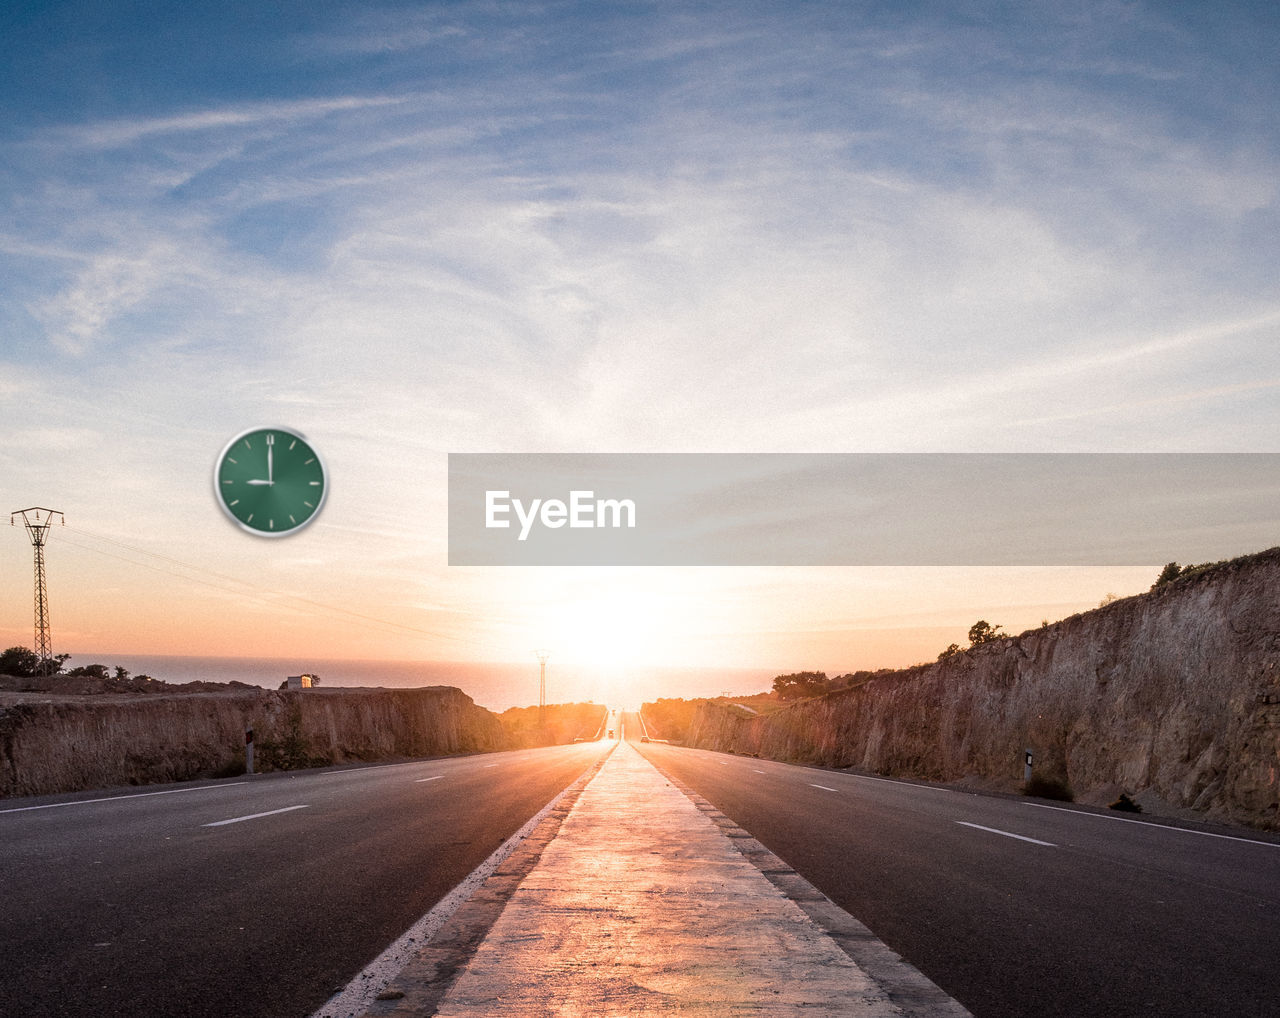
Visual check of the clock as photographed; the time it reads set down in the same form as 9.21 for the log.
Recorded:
9.00
